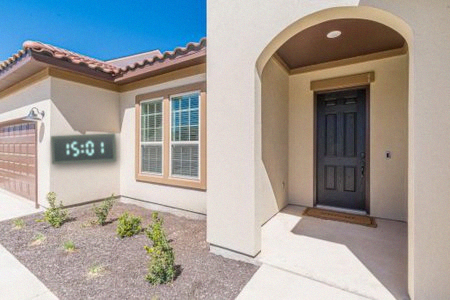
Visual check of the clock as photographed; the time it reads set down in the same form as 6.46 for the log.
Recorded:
15.01
